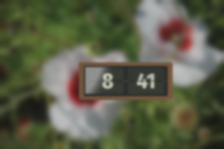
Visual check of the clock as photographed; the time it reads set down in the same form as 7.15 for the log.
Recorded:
8.41
